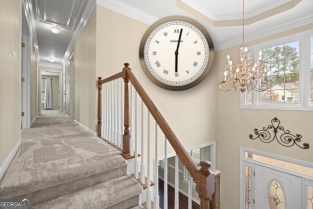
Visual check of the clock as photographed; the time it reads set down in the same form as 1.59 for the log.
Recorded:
6.02
